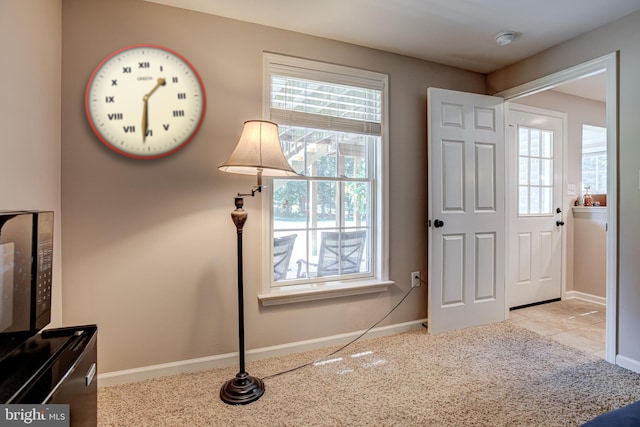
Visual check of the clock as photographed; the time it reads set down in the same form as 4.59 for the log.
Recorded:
1.31
